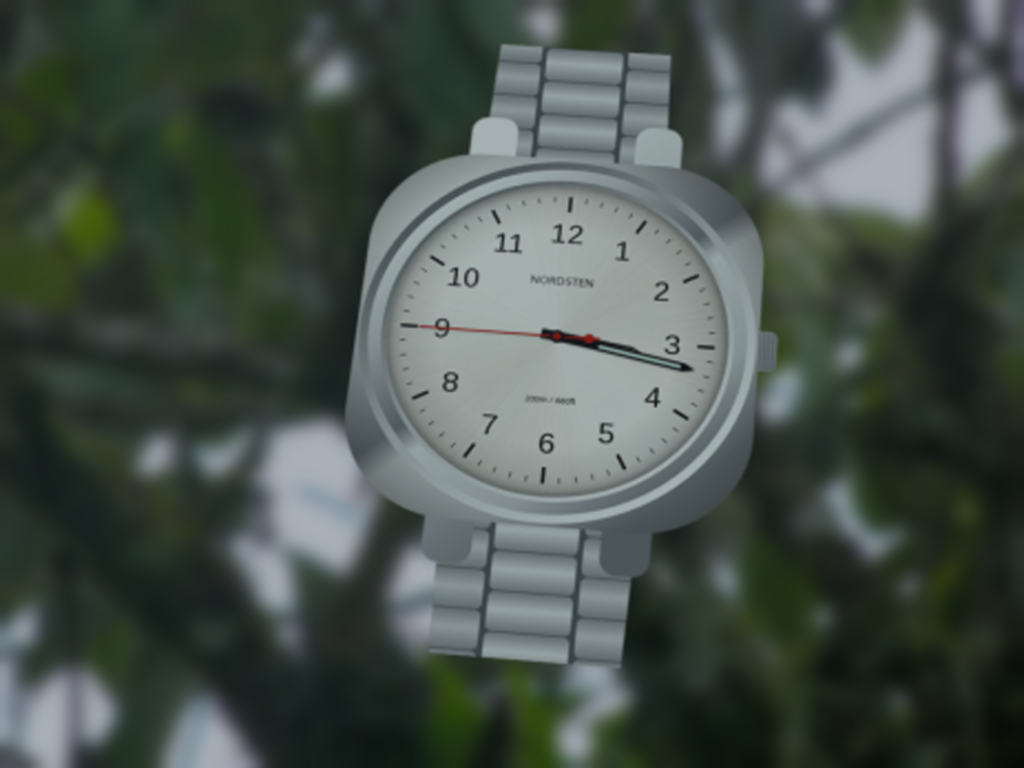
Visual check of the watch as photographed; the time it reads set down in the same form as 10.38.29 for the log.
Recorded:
3.16.45
